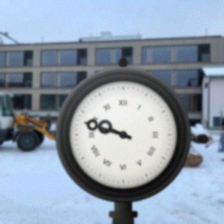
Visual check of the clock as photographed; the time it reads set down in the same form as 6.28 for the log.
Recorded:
9.48
